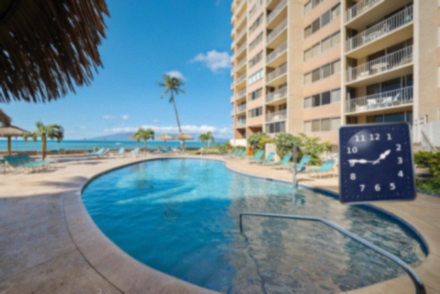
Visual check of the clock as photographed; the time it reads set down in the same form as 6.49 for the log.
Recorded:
1.46
